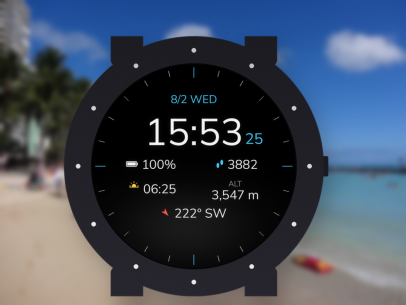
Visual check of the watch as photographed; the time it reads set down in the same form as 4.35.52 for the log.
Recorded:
15.53.25
